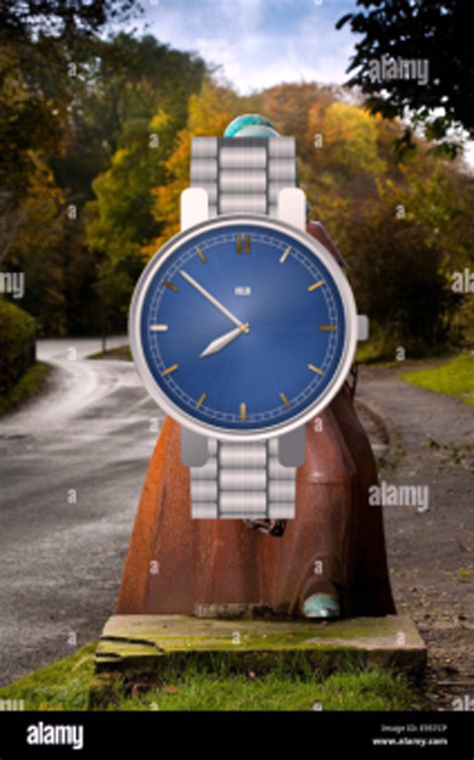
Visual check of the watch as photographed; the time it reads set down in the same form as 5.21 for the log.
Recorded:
7.52
